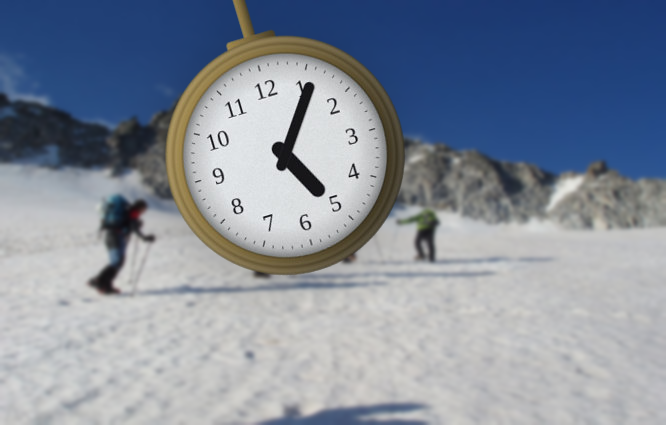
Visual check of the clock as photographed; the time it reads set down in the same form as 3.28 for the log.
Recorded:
5.06
